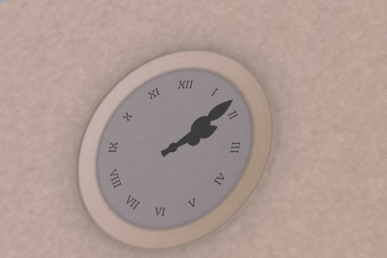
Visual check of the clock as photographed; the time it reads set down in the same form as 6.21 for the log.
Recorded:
2.08
